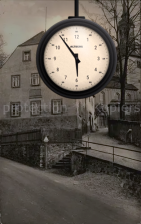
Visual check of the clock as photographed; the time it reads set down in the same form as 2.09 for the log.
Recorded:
5.54
